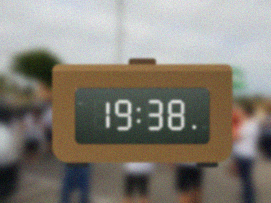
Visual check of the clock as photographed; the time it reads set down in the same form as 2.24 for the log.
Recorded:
19.38
